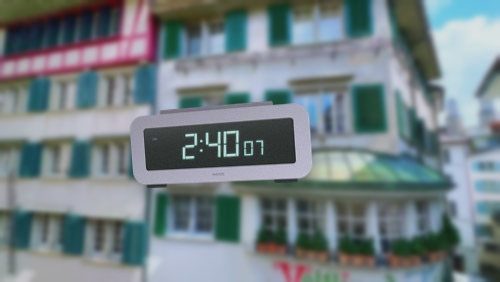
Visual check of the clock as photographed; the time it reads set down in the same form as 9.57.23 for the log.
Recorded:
2.40.07
